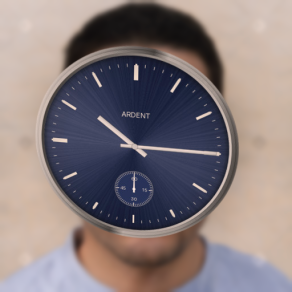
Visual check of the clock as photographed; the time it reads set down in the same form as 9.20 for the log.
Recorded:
10.15
